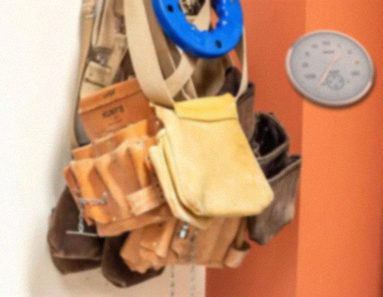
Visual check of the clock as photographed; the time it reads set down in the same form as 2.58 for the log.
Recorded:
1.36
